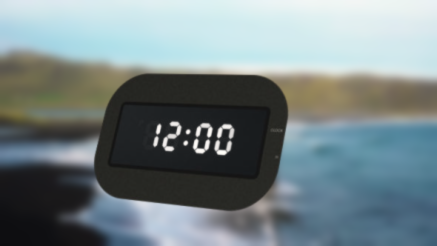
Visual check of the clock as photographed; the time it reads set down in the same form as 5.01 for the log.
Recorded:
12.00
